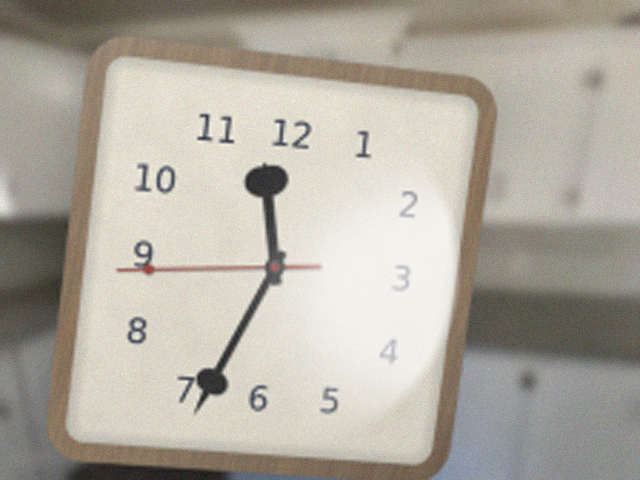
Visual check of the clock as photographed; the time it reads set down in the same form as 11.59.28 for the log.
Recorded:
11.33.44
